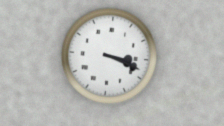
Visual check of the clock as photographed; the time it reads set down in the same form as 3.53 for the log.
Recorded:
3.18
